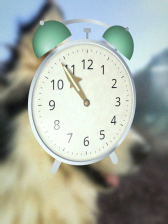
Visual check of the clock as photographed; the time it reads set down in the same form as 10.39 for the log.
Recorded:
10.54
